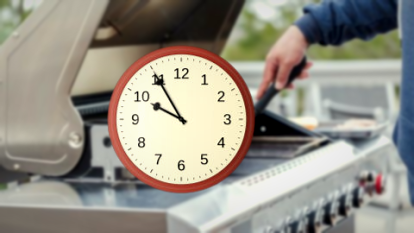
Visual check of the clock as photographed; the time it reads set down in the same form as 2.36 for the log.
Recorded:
9.55
